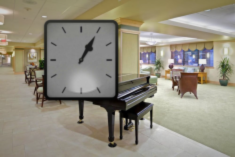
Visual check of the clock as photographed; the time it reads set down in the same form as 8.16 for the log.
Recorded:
1.05
